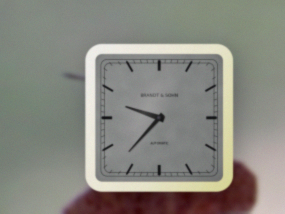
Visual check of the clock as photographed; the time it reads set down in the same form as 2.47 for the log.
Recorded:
9.37
